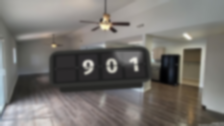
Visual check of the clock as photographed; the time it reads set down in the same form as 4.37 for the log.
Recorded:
9.01
